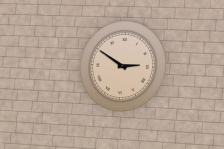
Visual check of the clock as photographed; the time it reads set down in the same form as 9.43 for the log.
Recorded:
2.50
